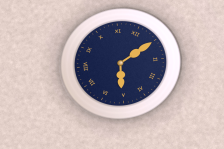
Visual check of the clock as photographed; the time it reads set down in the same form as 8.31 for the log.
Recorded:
5.05
